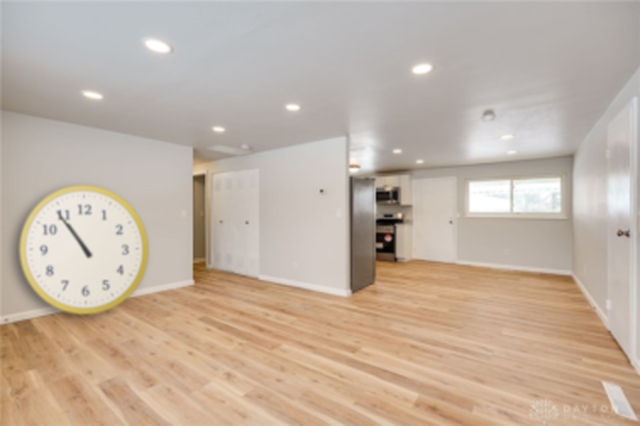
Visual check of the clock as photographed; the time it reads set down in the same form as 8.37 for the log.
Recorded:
10.54
